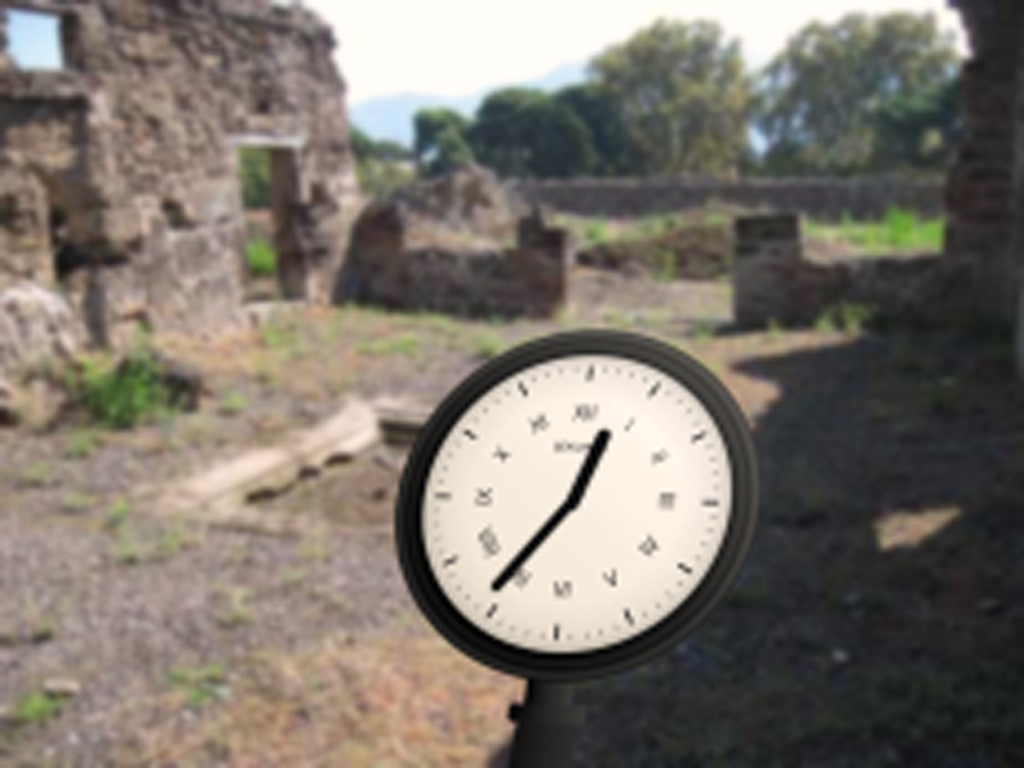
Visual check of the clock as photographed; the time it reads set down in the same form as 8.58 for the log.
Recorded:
12.36
